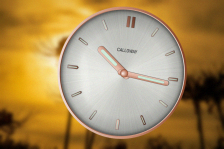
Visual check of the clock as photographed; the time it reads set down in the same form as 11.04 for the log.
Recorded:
10.16
